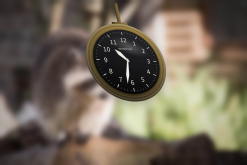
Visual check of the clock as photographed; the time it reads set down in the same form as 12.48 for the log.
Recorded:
10.32
